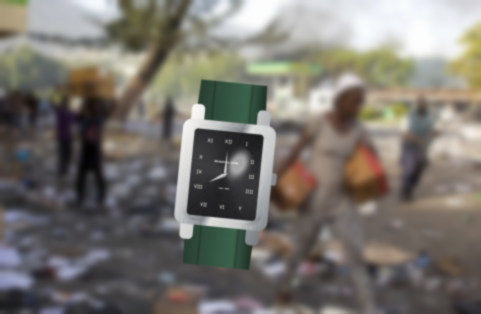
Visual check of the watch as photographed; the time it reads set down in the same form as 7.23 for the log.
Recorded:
8.00
